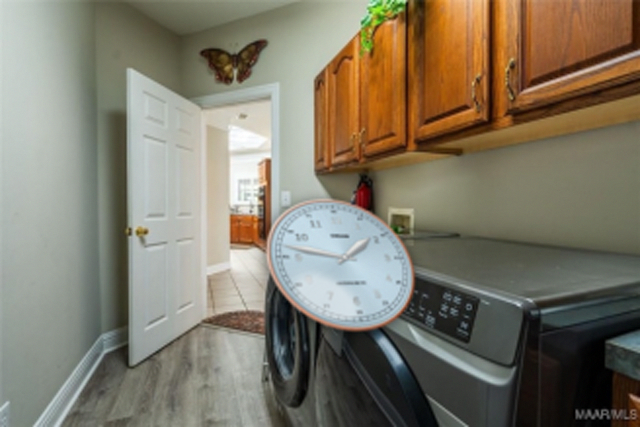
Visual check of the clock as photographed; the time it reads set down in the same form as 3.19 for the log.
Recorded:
1.47
